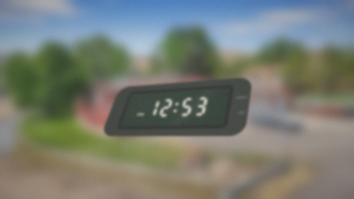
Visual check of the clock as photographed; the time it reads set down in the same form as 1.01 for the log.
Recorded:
12.53
